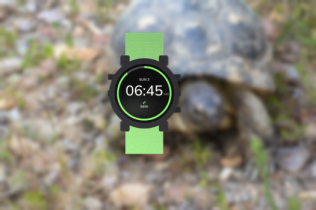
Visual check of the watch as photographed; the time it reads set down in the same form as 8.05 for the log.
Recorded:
6.45
